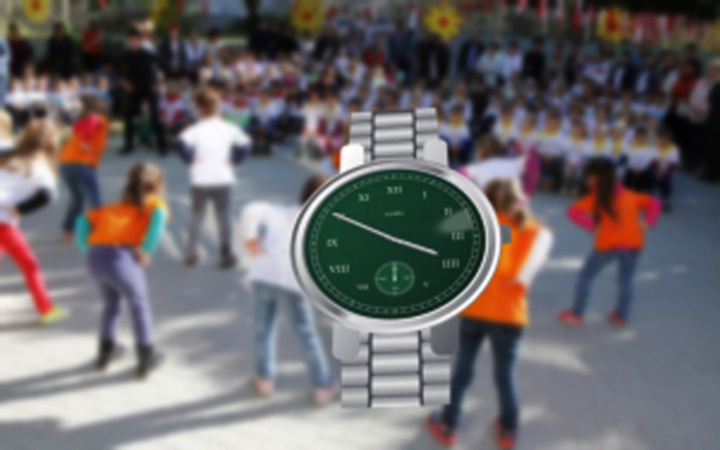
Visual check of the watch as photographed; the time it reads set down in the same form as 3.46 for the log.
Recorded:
3.50
